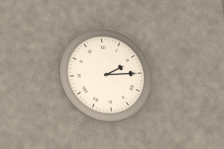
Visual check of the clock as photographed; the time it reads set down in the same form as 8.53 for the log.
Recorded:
2.15
